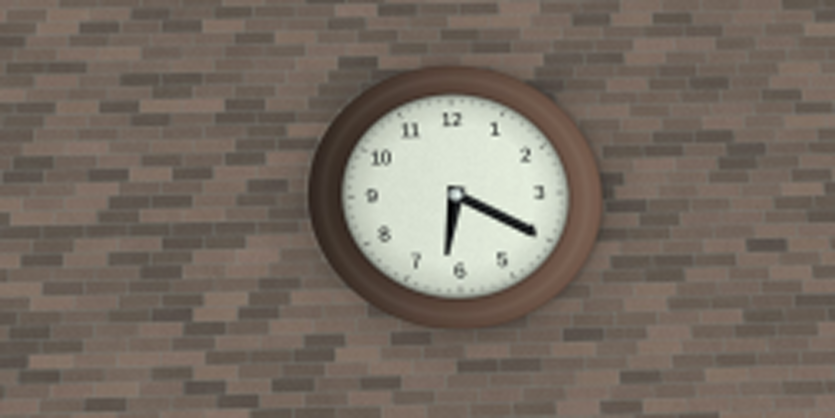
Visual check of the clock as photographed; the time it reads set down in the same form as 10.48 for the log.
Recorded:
6.20
